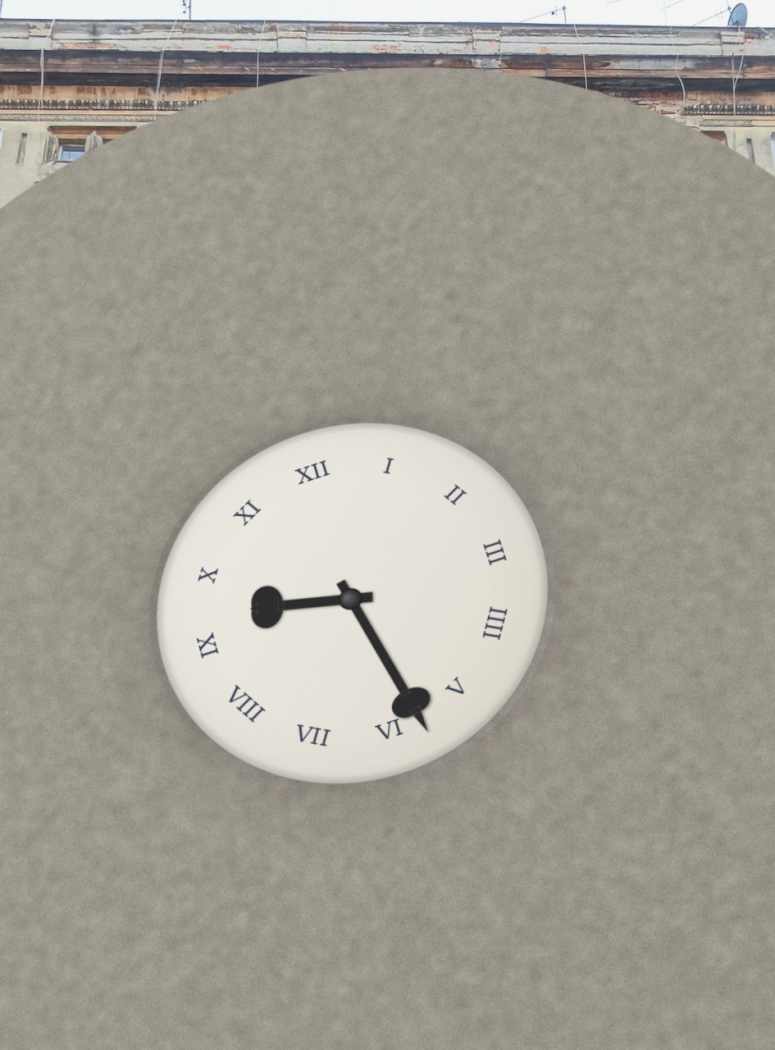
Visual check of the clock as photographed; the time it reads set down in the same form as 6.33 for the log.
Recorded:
9.28
